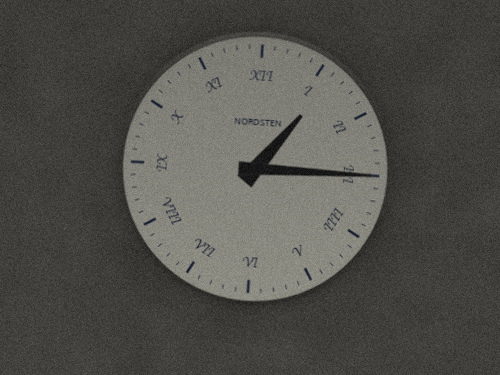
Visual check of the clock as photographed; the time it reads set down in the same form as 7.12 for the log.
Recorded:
1.15
